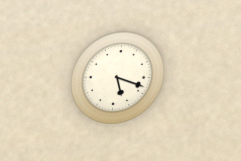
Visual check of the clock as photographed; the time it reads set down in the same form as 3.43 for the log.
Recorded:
5.18
